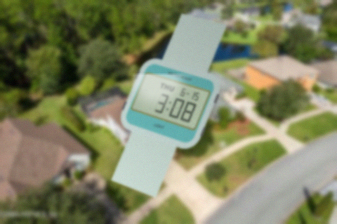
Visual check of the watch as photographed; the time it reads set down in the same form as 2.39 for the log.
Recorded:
3.08
